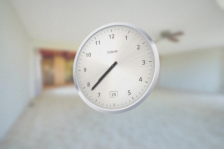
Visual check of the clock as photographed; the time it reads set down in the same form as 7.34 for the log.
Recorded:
7.38
